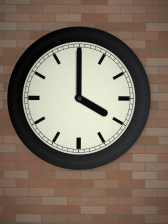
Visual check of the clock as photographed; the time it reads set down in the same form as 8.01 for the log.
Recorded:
4.00
